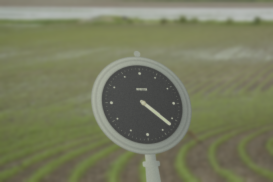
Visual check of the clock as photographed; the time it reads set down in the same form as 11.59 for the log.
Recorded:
4.22
